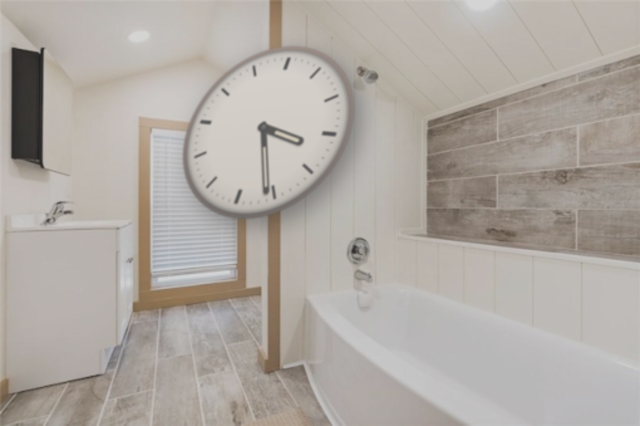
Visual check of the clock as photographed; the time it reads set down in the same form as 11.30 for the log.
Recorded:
3.26
